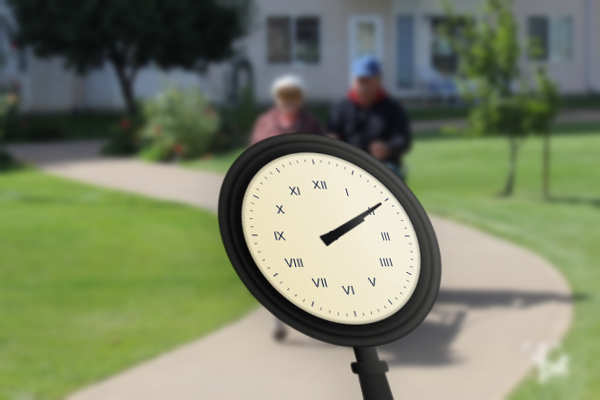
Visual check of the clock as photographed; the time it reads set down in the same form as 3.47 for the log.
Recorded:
2.10
